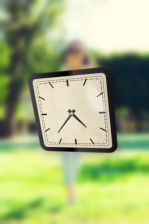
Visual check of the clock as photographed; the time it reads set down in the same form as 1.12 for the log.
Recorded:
4.37
